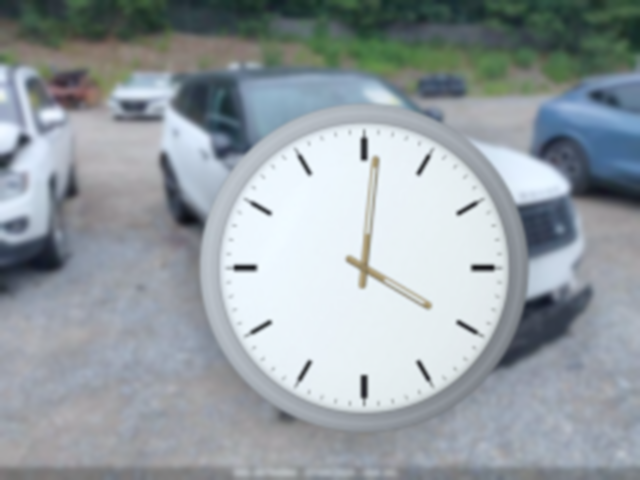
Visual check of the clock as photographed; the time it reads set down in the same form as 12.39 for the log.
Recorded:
4.01
